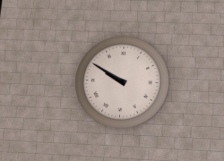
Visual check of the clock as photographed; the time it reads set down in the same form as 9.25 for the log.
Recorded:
9.50
